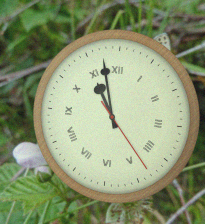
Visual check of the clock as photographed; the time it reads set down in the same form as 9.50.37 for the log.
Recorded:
10.57.23
